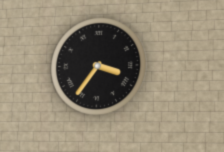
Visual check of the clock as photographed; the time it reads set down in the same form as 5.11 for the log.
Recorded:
3.36
